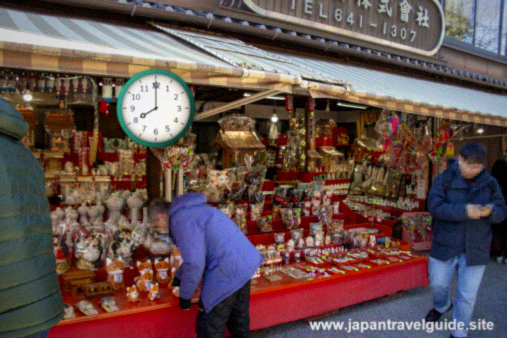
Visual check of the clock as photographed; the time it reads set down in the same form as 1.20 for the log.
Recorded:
8.00
